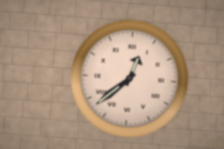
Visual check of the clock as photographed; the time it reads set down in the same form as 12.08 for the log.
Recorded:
12.38
